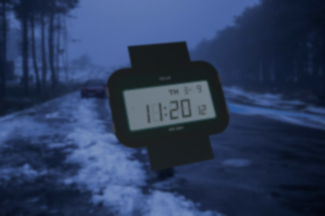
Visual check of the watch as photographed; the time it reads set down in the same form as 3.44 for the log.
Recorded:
11.20
